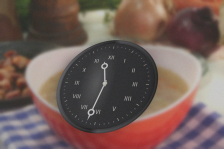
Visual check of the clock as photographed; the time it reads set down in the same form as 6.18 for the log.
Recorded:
11.32
